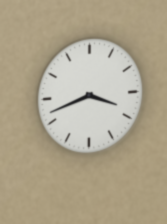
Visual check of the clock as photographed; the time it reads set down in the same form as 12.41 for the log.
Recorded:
3.42
